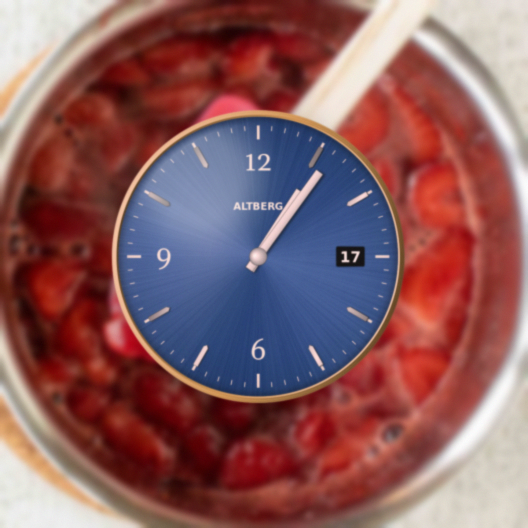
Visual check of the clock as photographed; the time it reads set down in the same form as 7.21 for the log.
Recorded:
1.06
